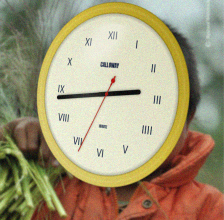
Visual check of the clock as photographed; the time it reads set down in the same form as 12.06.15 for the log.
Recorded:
2.43.34
